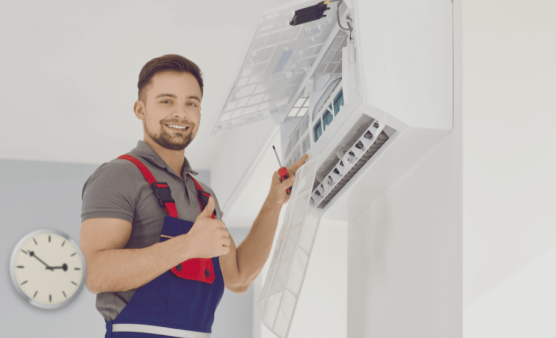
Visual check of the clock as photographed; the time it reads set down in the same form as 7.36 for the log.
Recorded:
2.51
